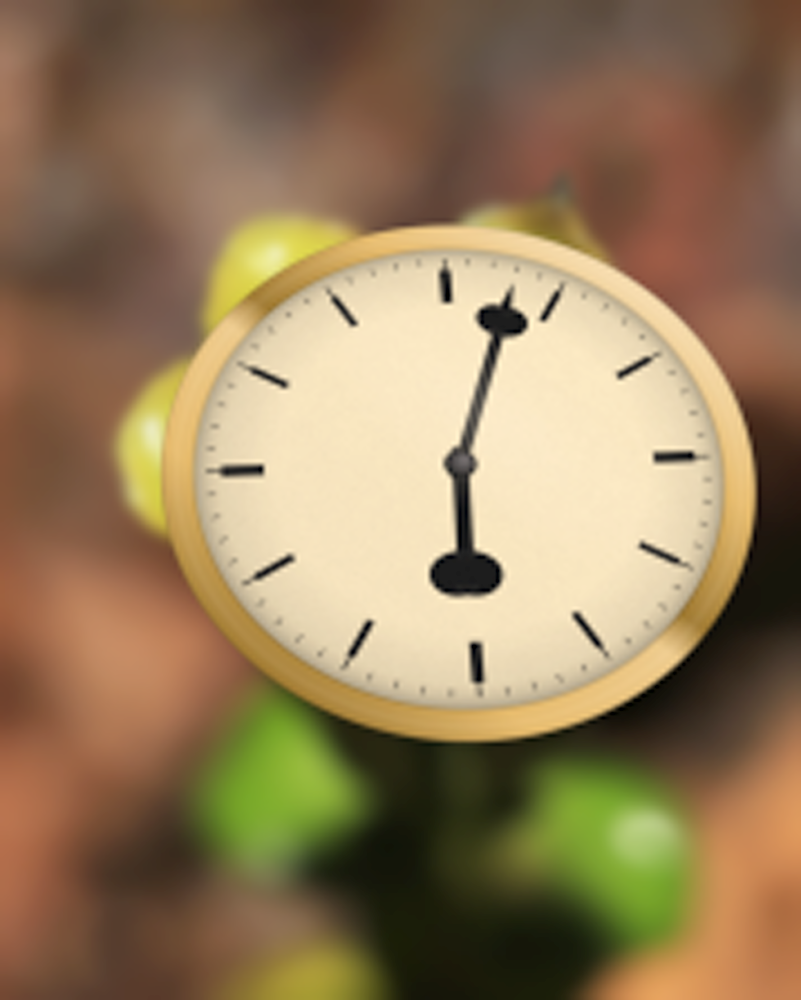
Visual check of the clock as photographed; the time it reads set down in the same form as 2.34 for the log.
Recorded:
6.03
